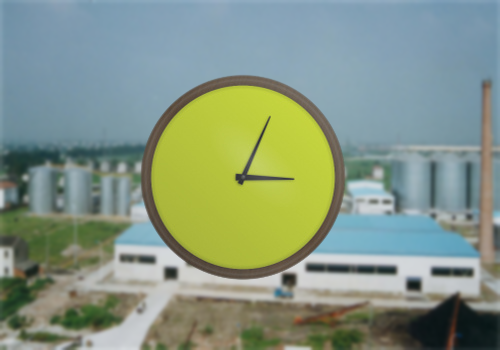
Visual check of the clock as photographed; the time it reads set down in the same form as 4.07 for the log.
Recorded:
3.04
